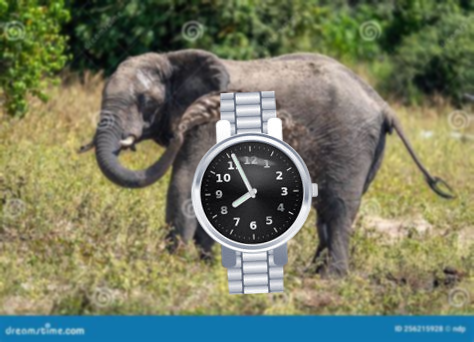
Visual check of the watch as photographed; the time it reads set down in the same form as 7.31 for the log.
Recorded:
7.56
